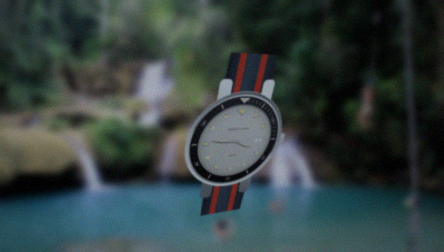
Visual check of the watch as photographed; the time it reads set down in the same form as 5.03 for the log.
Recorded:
3.46
